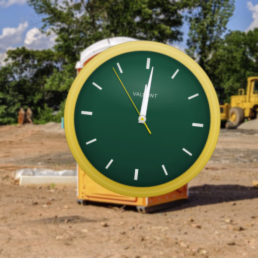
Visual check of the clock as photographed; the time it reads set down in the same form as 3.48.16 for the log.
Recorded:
12.00.54
